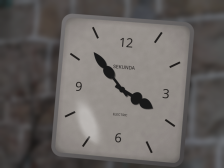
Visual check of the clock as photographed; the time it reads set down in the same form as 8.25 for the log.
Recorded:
3.53
